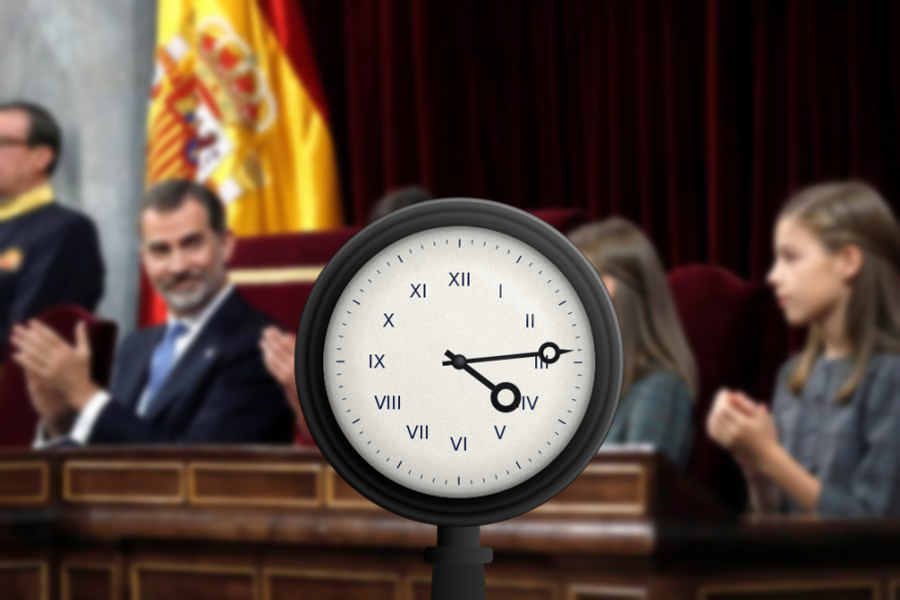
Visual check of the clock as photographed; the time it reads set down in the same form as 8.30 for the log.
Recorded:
4.14
